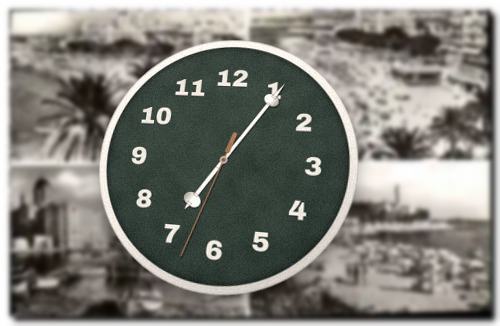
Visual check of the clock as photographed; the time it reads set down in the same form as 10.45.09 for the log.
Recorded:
7.05.33
